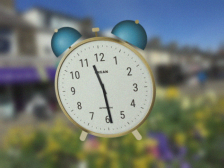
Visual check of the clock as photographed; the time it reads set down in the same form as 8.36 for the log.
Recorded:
11.29
